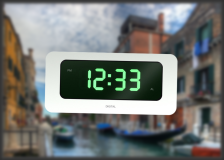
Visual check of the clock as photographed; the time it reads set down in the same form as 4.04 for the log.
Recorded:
12.33
